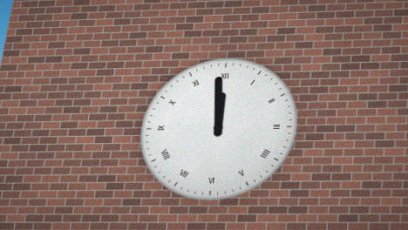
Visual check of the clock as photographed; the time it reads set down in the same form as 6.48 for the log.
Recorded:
11.59
